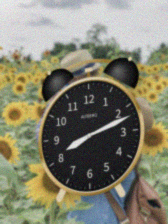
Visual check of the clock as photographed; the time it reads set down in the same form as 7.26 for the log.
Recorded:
8.12
